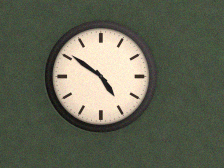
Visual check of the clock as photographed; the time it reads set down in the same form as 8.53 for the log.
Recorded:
4.51
